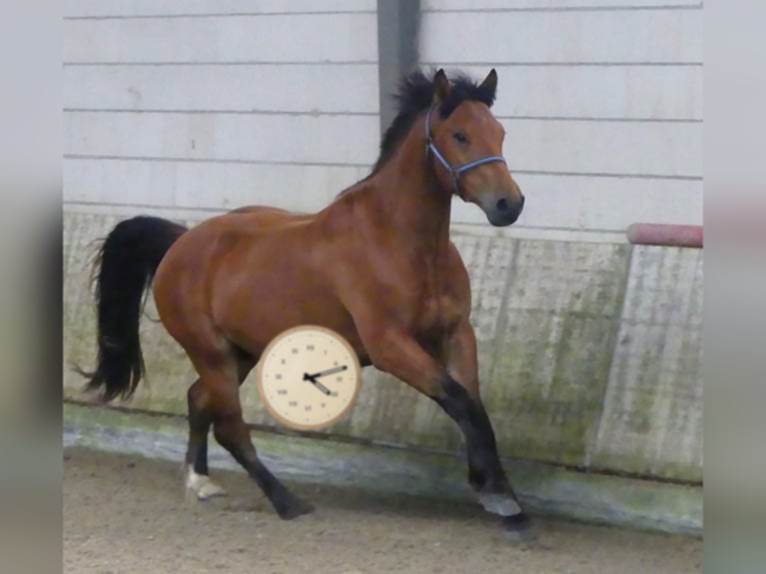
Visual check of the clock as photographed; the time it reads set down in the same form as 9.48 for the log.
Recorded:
4.12
